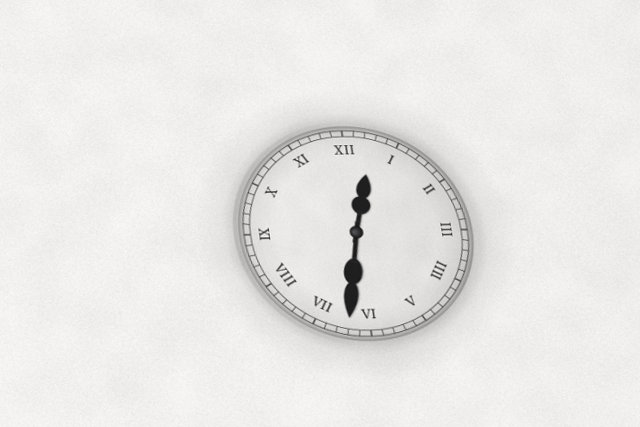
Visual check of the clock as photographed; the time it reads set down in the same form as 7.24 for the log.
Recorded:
12.32
